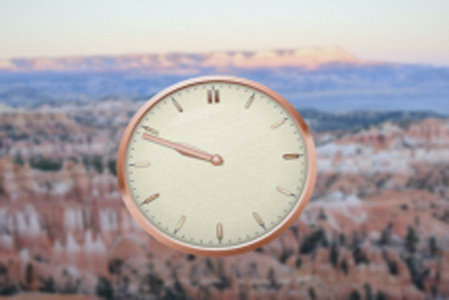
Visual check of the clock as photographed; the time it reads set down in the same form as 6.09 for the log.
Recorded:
9.49
